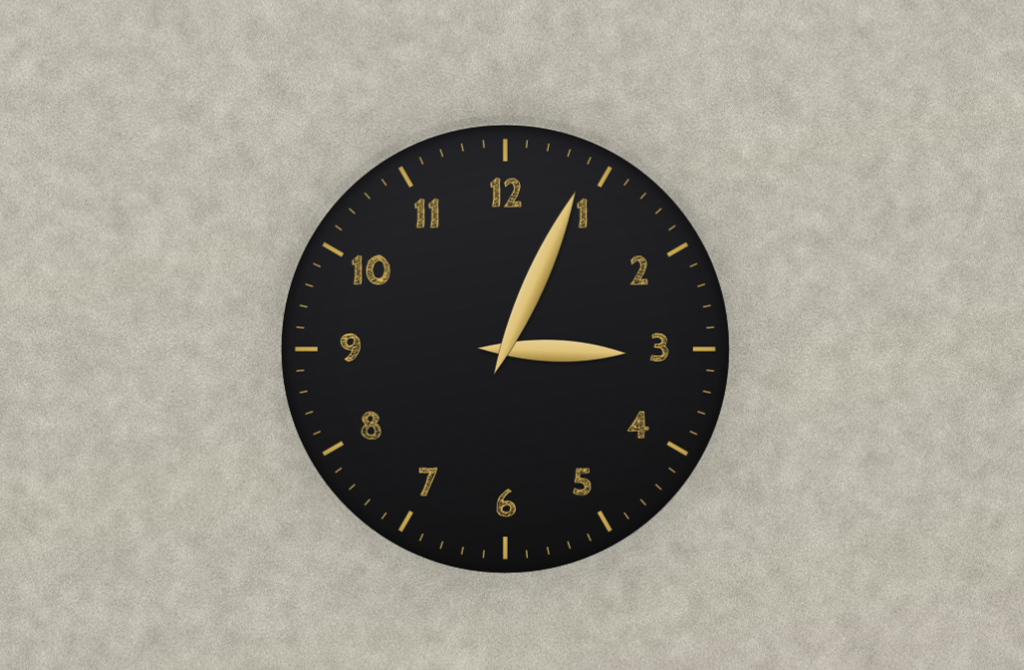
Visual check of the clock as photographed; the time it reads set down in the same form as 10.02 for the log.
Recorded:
3.04
